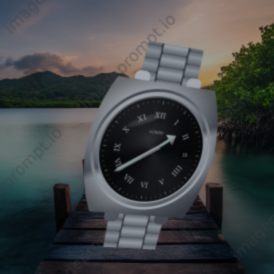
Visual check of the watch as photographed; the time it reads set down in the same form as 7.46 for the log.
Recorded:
1.39
